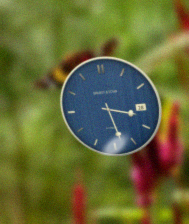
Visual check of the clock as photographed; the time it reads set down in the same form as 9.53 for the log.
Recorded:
3.28
